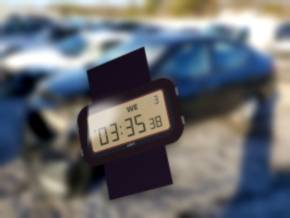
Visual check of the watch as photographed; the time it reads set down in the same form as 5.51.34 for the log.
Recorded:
3.35.38
